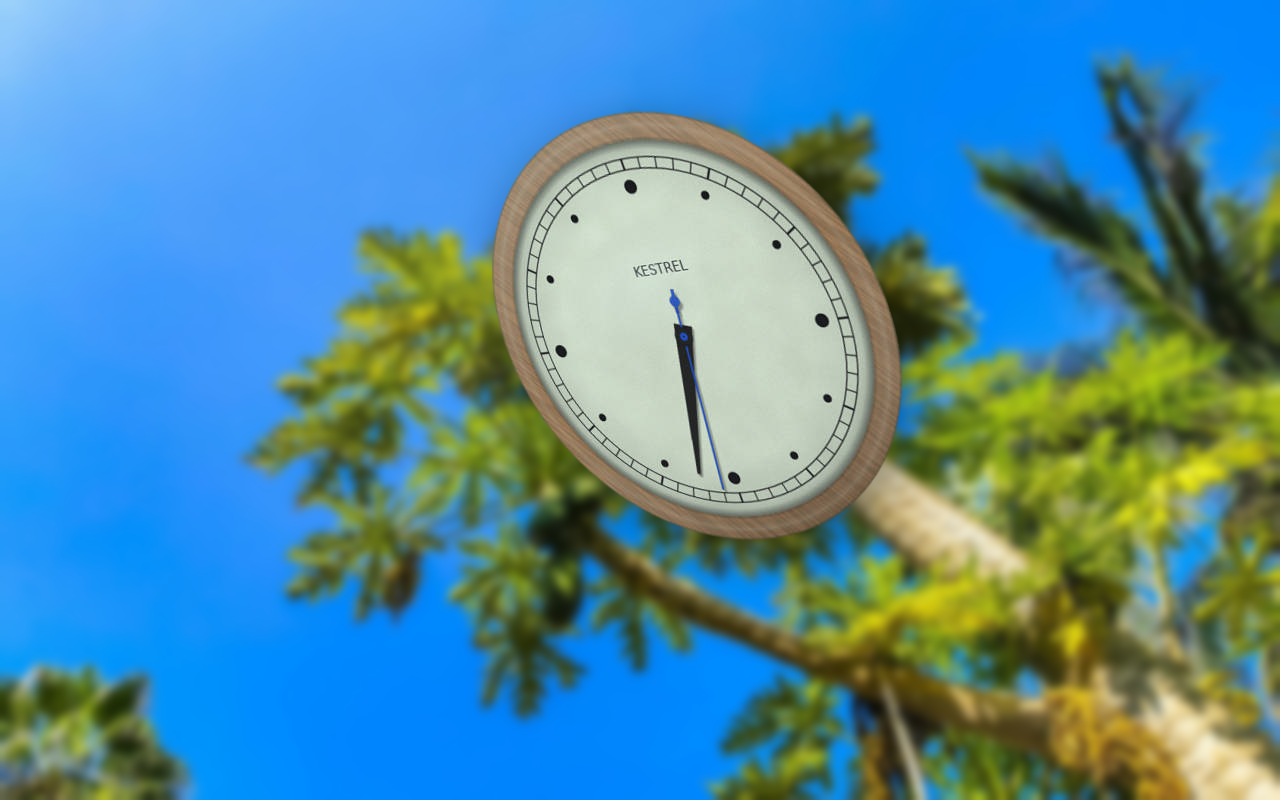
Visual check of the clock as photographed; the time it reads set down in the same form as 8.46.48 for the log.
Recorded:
6.32.31
